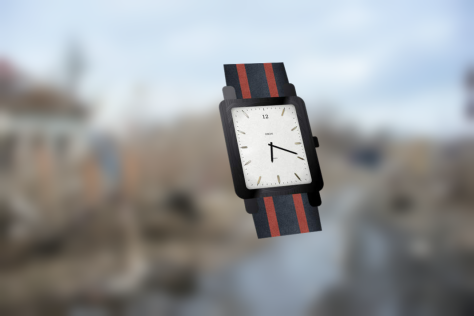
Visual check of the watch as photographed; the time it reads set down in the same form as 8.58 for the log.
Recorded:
6.19
